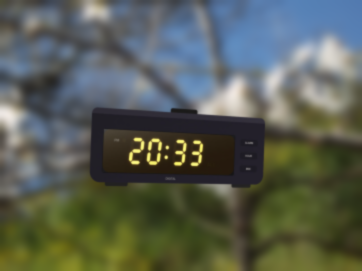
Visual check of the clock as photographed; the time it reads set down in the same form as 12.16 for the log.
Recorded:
20.33
